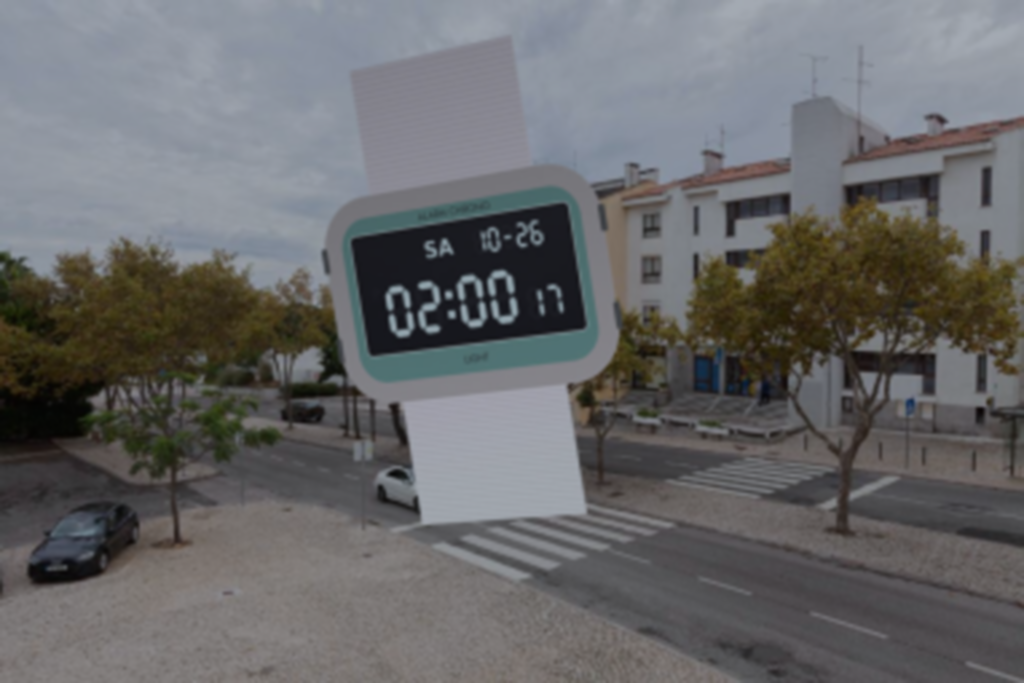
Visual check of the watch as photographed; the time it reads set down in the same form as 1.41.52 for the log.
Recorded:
2.00.17
